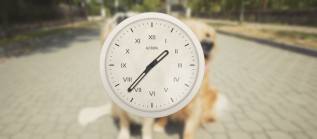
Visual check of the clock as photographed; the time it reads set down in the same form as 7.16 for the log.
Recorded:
1.37
